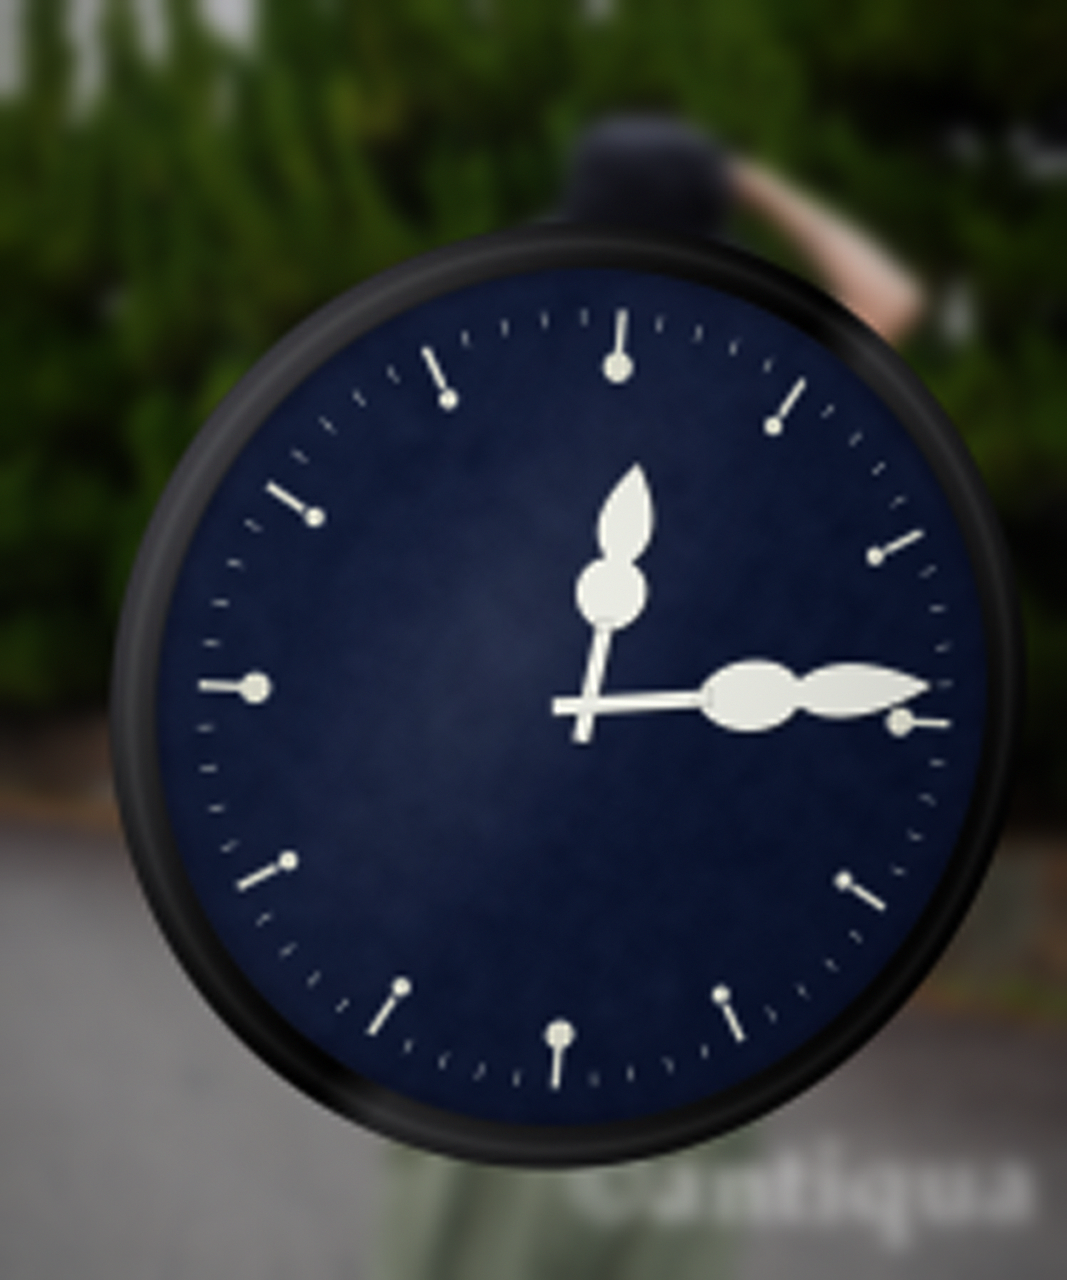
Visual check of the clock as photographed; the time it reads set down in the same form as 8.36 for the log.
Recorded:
12.14
